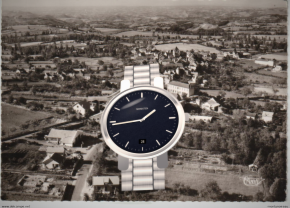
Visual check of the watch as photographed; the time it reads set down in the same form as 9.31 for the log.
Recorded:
1.44
